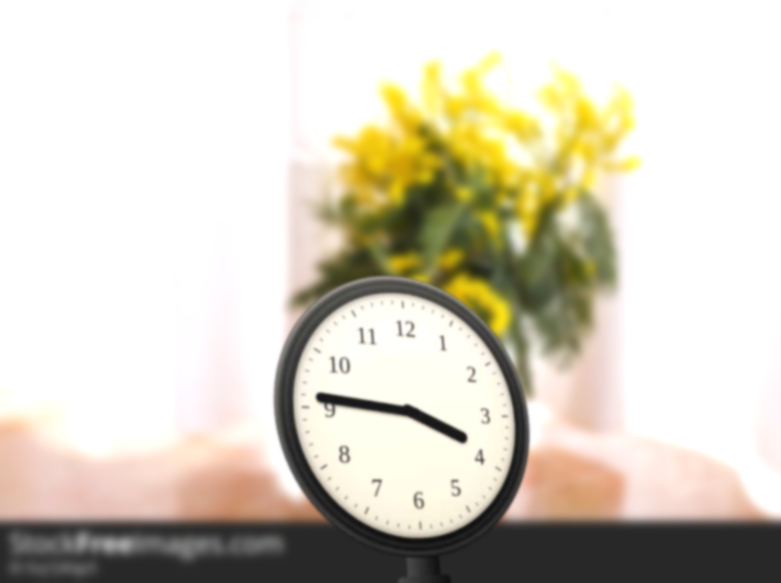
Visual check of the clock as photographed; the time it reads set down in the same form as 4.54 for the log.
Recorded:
3.46
